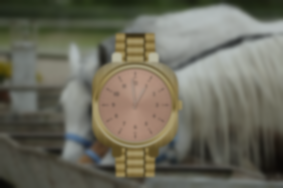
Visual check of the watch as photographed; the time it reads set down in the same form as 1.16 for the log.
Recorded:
12.59
